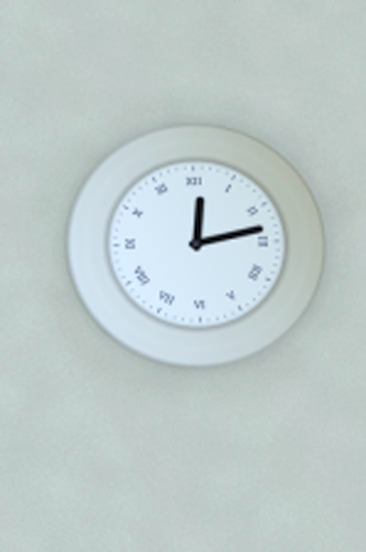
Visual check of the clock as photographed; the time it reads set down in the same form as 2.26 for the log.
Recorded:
12.13
